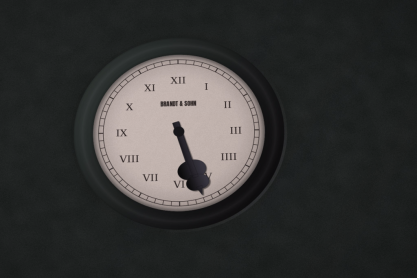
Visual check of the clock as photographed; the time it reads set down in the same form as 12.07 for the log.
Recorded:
5.27
